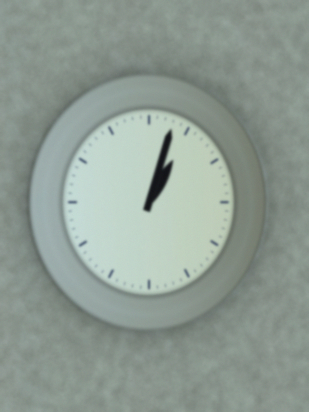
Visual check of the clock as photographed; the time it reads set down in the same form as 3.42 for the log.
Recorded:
1.03
